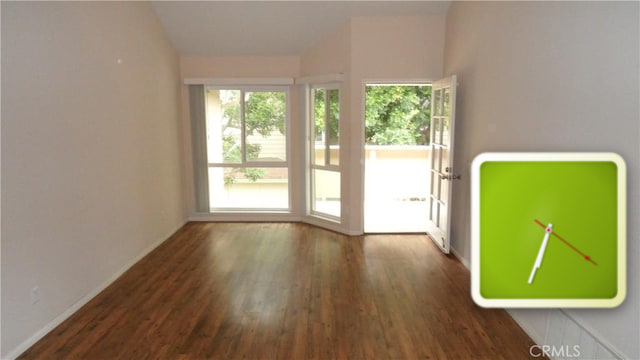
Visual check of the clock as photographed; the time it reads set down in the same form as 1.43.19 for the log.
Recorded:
6.33.21
